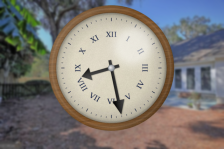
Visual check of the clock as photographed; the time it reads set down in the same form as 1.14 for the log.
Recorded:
8.28
